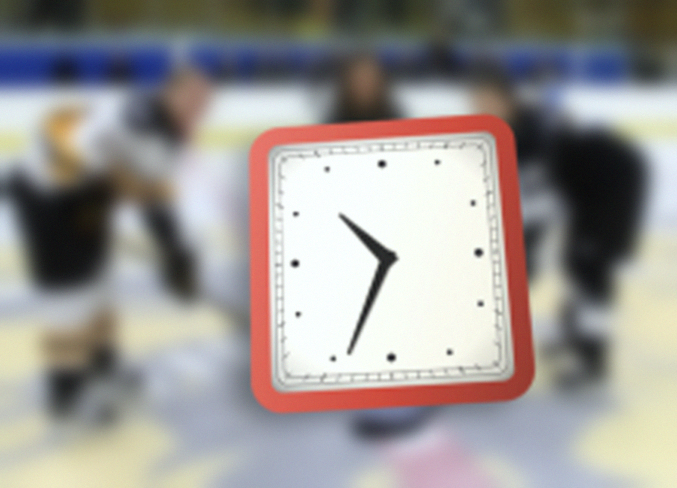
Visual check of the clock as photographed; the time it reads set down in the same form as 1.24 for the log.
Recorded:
10.34
